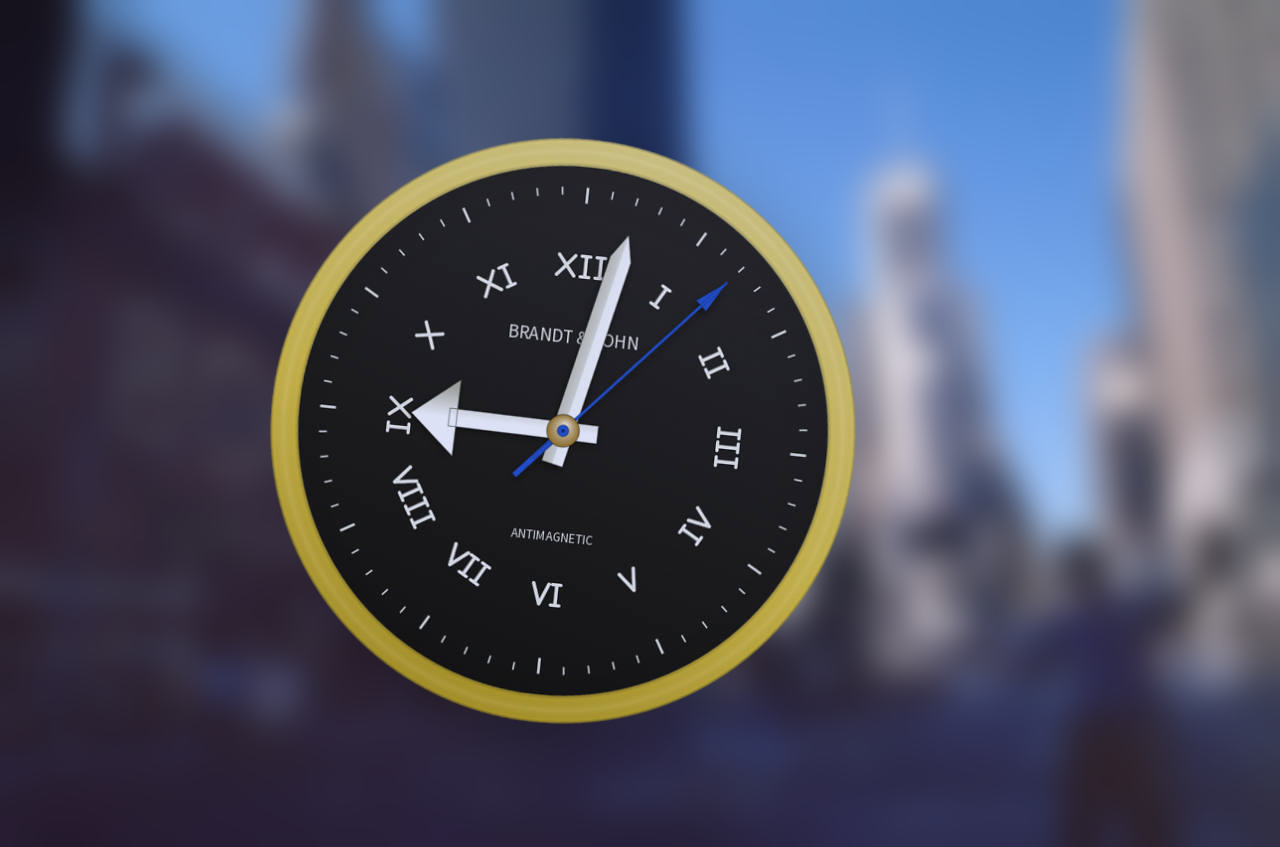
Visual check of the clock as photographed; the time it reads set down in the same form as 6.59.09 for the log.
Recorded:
9.02.07
